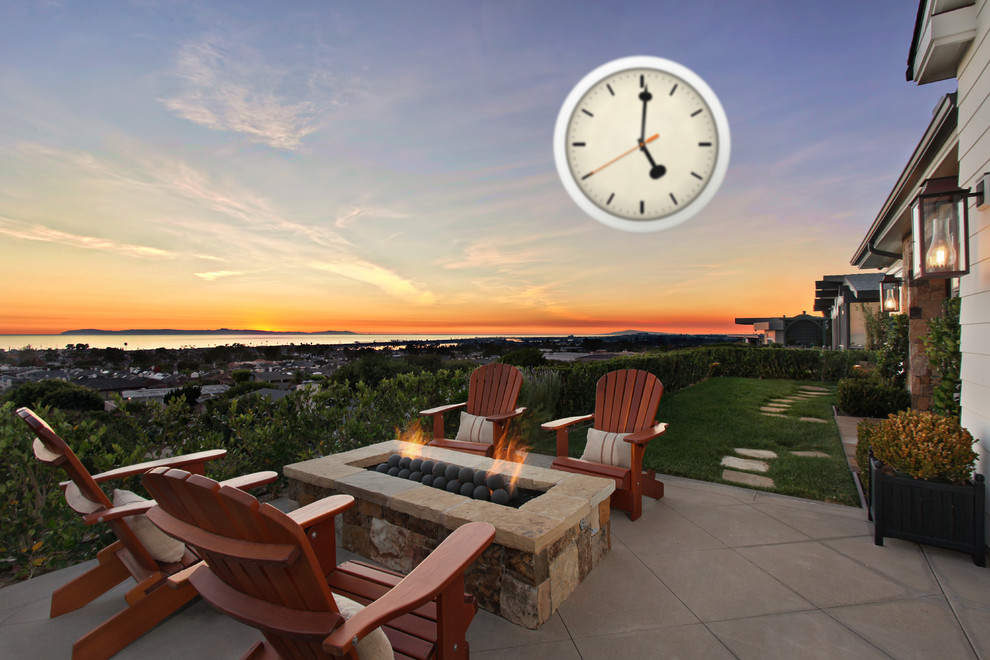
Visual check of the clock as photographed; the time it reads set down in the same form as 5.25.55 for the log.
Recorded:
5.00.40
